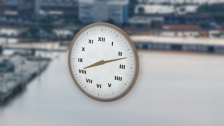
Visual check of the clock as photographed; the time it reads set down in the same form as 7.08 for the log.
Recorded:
8.12
